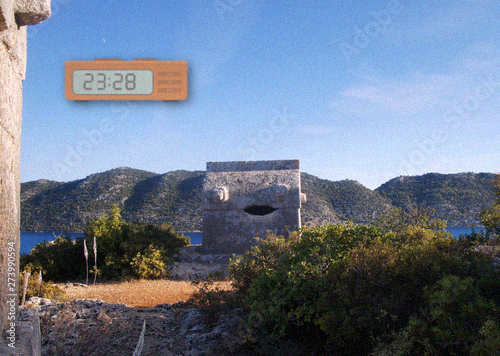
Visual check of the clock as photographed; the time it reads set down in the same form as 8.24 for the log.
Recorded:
23.28
